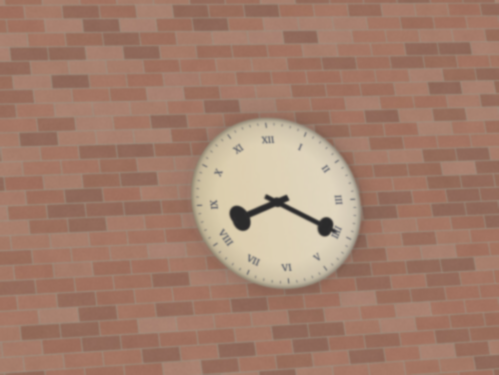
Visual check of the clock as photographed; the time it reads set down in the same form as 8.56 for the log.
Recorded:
8.20
